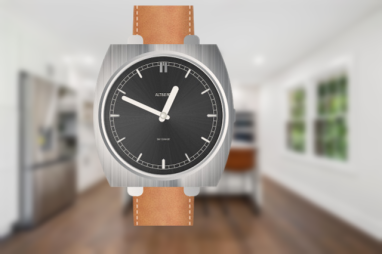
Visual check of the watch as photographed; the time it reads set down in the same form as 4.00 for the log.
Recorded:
12.49
